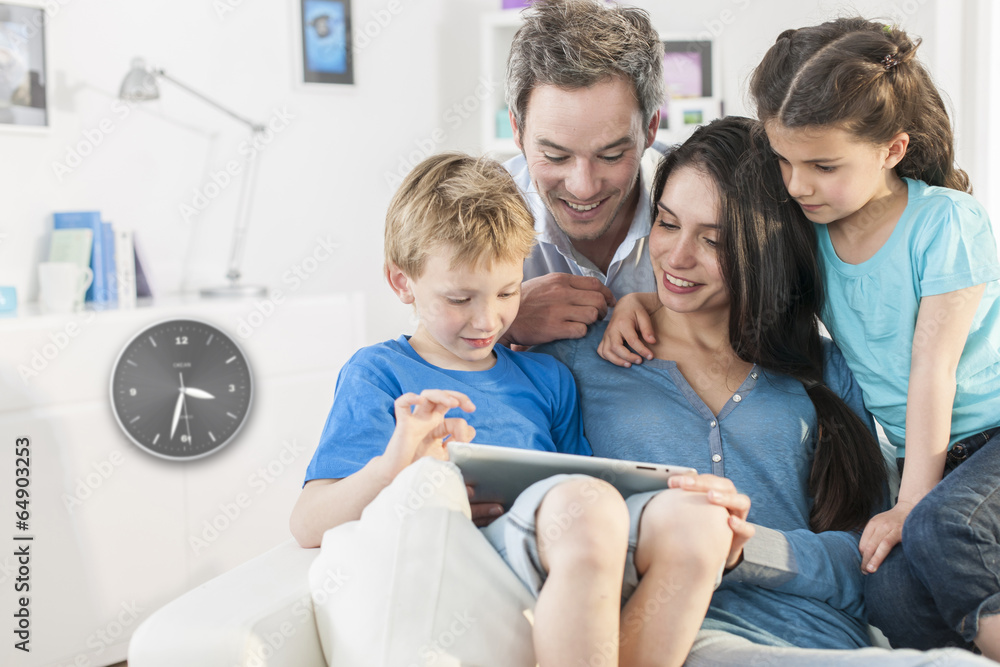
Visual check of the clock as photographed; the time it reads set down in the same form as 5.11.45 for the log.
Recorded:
3.32.29
